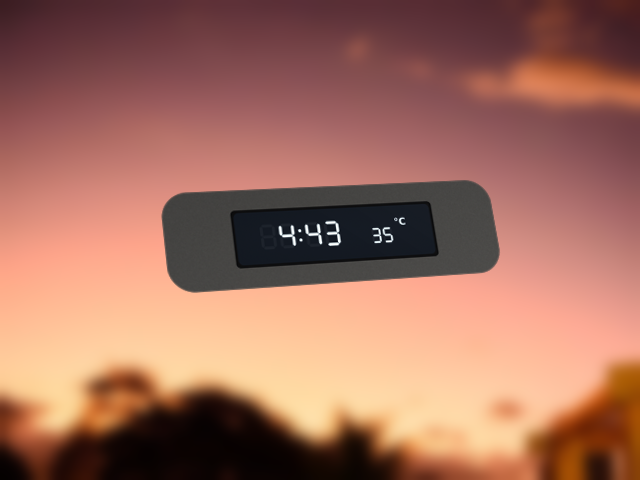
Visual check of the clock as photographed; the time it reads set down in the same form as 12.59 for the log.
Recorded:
4.43
